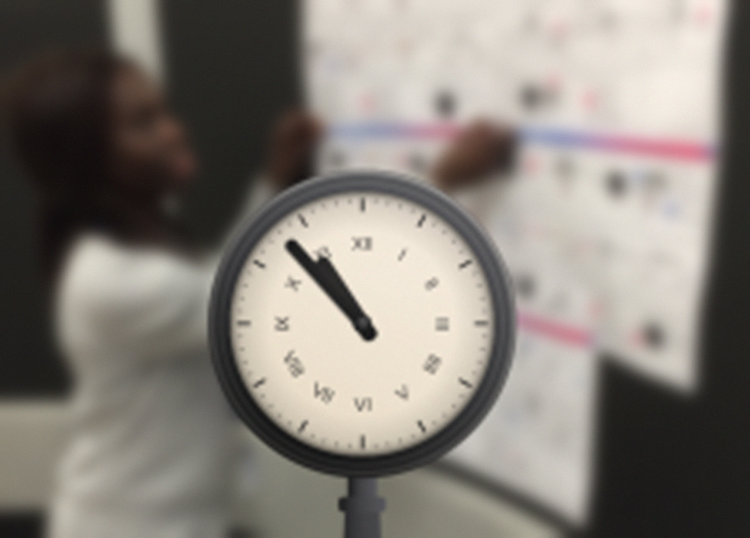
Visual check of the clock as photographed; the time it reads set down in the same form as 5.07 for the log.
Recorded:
10.53
